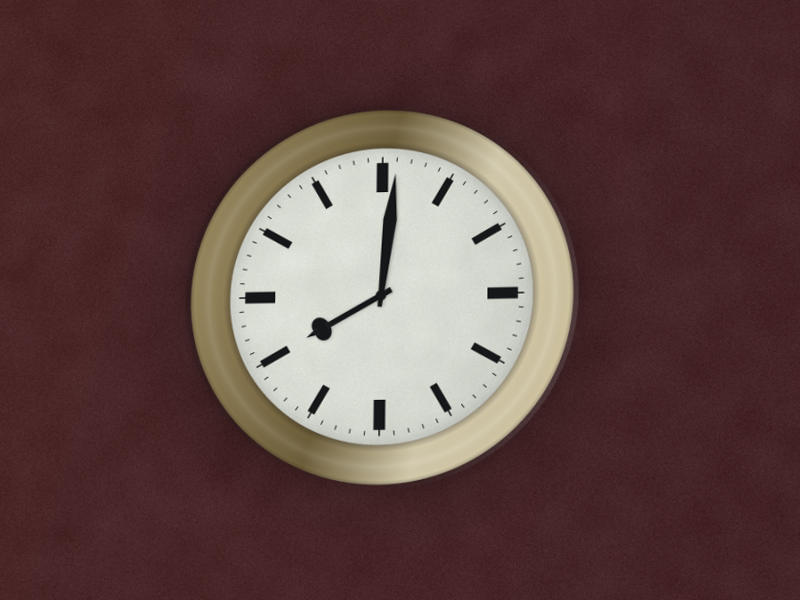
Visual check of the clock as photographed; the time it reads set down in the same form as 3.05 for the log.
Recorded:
8.01
